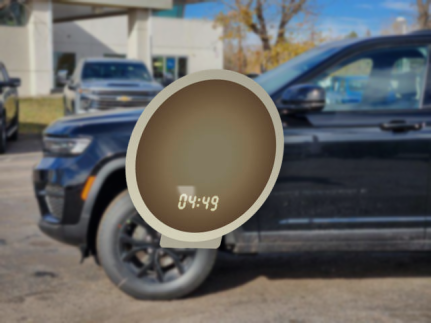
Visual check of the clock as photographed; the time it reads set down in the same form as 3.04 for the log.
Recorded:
4.49
